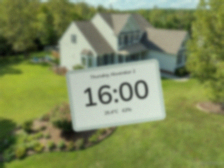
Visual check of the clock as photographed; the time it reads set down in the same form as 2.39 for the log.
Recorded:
16.00
